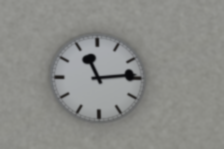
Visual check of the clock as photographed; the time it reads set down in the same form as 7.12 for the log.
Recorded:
11.14
